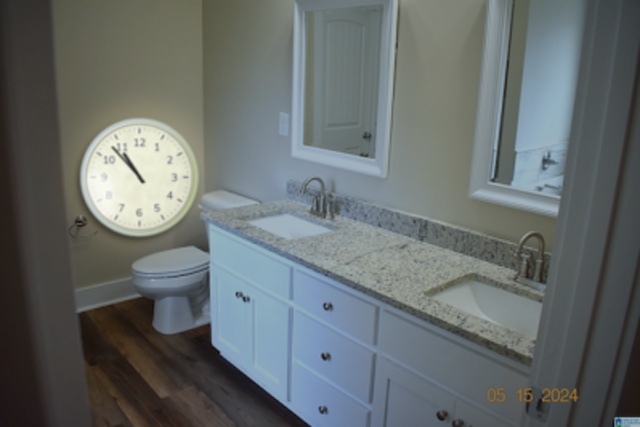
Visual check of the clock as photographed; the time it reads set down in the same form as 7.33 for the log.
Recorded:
10.53
